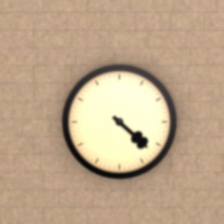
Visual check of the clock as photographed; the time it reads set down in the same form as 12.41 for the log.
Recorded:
4.22
